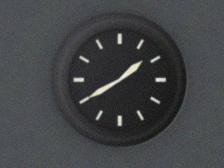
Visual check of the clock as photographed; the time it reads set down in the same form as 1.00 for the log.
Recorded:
1.40
